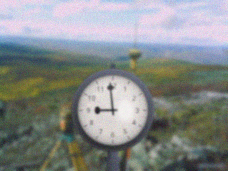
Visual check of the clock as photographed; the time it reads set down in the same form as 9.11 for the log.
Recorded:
8.59
